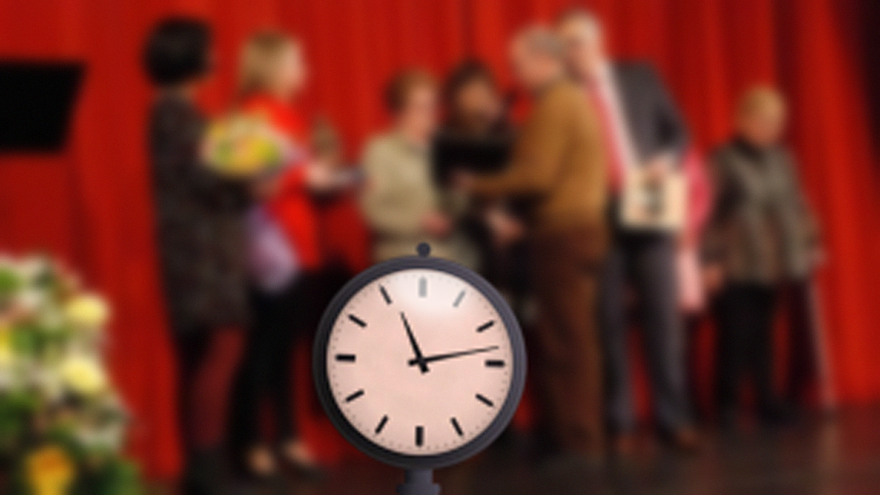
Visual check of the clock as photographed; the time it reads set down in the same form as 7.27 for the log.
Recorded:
11.13
